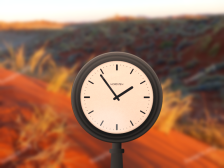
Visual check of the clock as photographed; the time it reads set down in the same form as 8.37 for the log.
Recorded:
1.54
